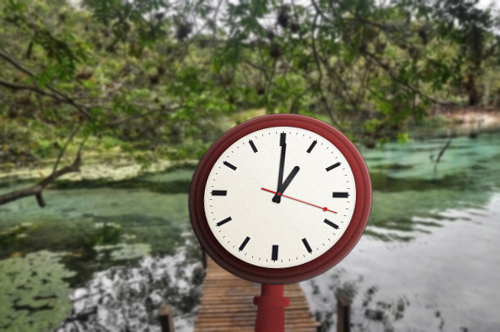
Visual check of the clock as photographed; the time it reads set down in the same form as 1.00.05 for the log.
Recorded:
1.00.18
